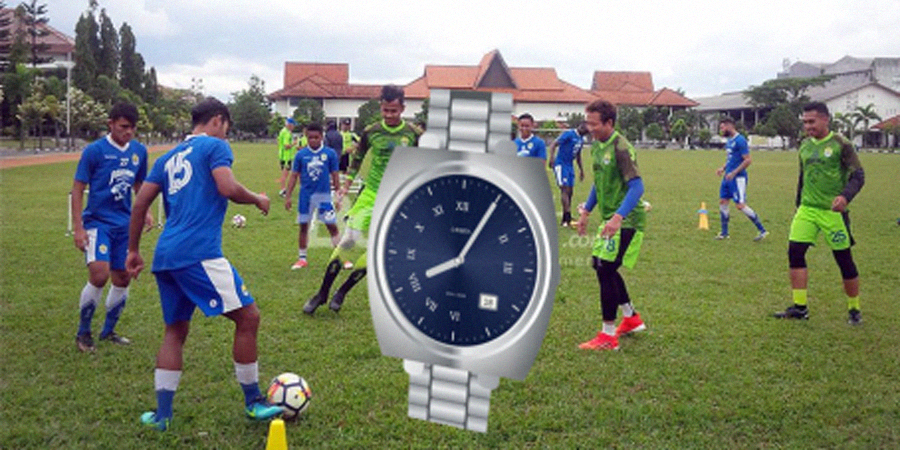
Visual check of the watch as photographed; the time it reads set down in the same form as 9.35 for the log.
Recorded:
8.05
